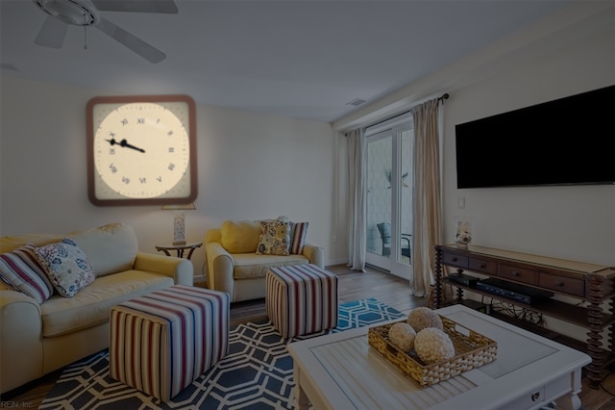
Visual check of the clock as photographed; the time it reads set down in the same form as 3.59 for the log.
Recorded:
9.48
